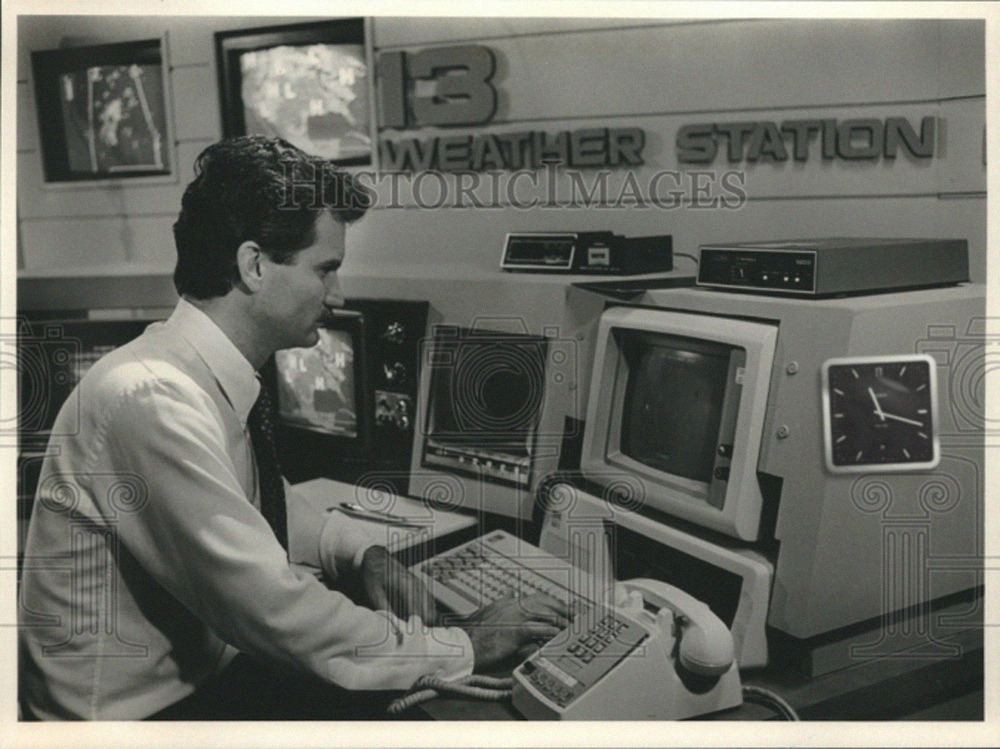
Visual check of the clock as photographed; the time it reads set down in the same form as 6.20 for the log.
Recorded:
11.18
